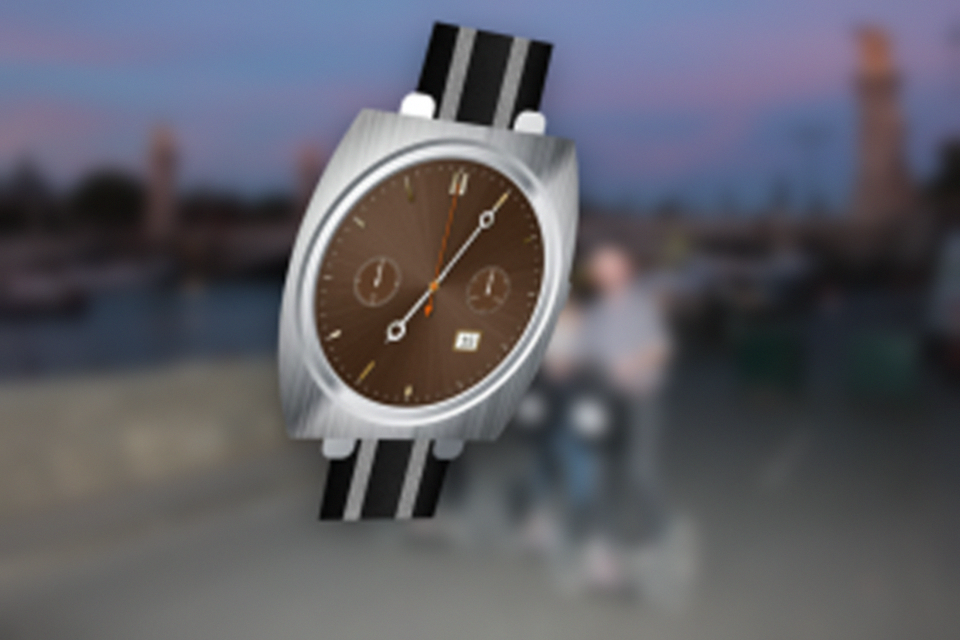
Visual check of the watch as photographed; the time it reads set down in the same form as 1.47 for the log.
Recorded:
7.05
